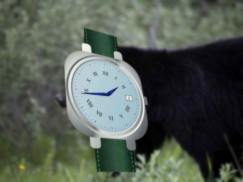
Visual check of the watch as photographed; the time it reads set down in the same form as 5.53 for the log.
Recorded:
1.44
